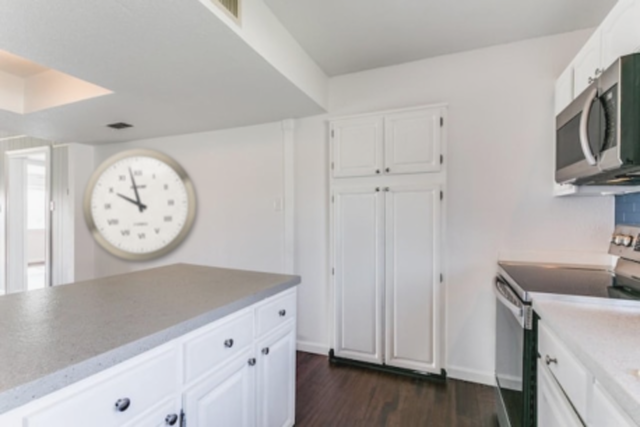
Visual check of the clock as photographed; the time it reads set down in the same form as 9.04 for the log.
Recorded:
9.58
